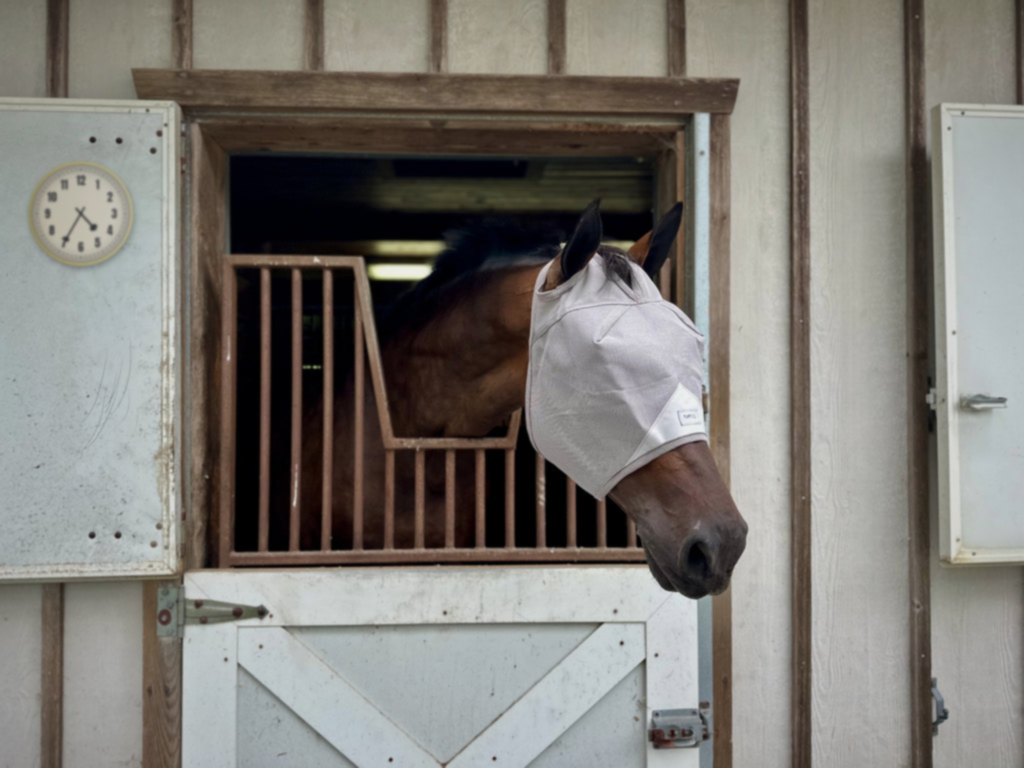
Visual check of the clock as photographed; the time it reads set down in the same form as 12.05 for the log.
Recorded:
4.35
